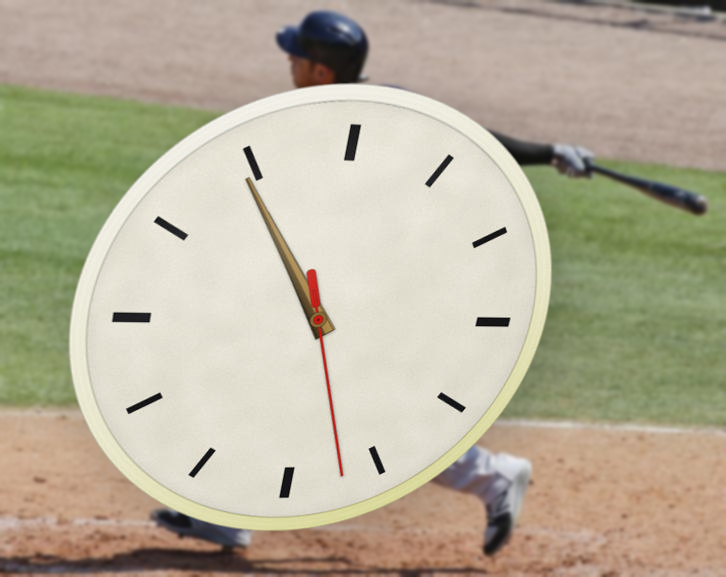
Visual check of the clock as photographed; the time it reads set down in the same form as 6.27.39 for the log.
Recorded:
10.54.27
